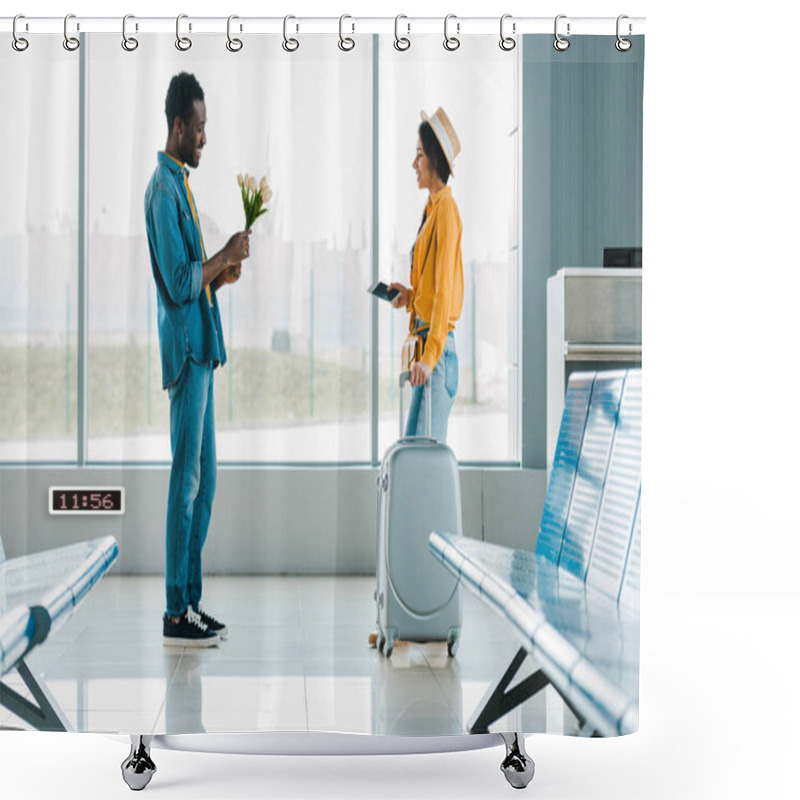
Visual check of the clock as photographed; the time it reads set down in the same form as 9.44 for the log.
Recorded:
11.56
